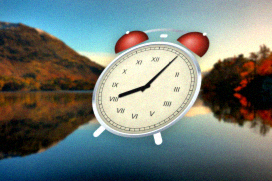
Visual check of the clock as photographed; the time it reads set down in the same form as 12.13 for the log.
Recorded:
8.05
